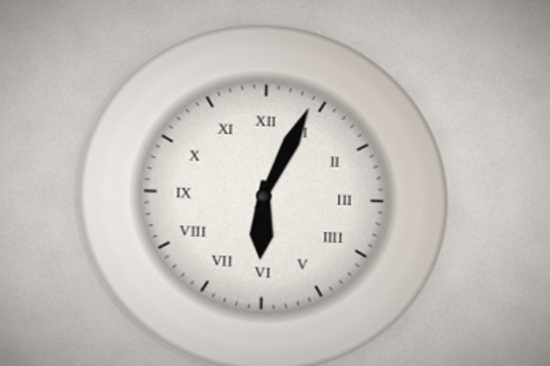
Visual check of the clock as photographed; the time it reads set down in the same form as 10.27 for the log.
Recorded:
6.04
